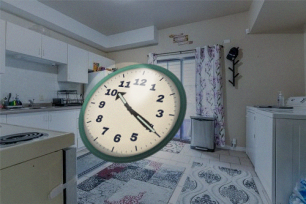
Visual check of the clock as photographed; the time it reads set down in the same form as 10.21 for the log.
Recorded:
10.20
